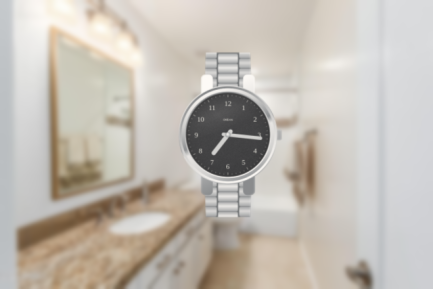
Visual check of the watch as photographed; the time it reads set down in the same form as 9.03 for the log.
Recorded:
7.16
